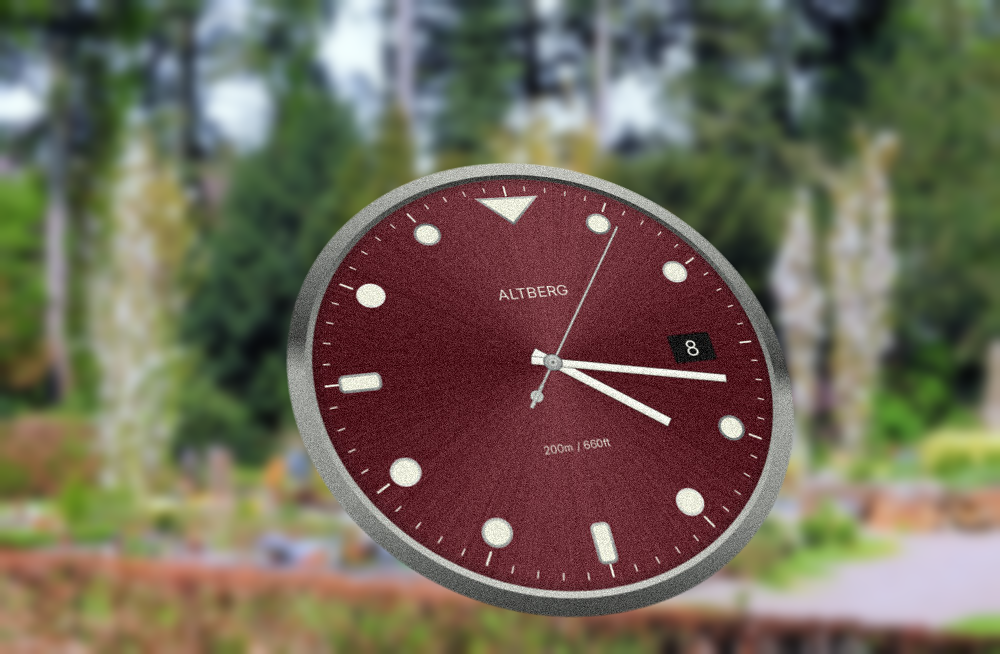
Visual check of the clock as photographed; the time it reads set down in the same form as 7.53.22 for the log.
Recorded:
4.17.06
